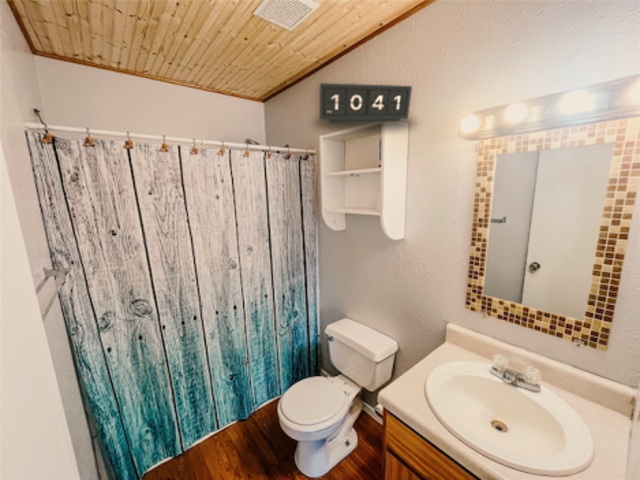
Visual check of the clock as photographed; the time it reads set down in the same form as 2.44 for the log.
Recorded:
10.41
